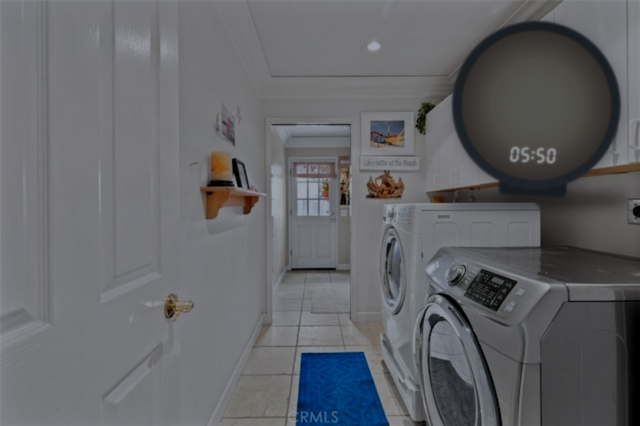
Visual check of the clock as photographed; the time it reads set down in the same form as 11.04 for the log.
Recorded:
5.50
